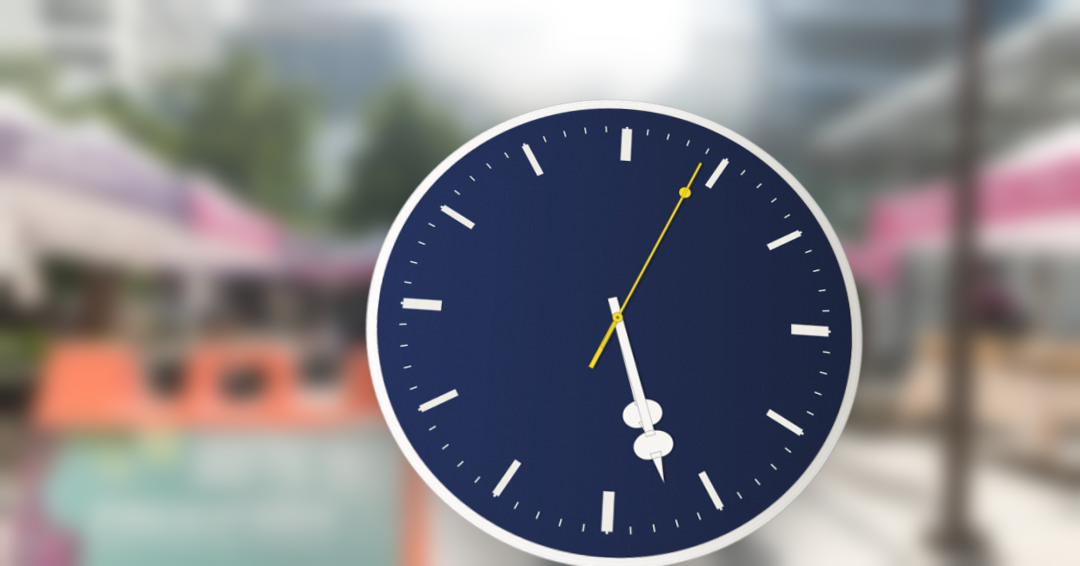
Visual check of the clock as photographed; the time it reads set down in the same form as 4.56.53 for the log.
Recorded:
5.27.04
